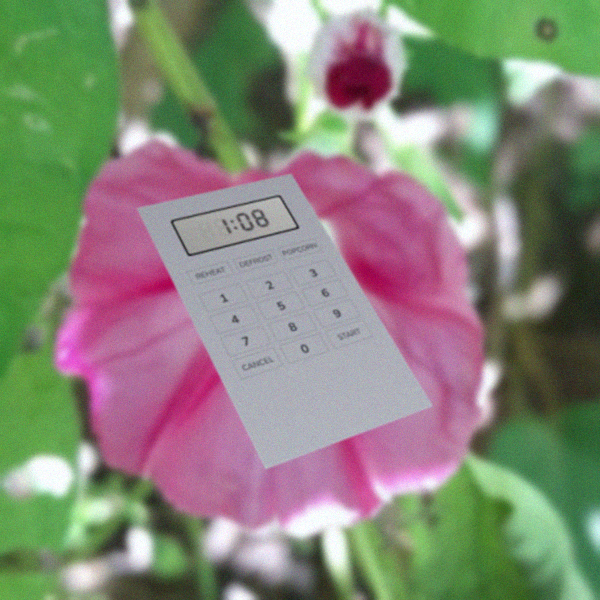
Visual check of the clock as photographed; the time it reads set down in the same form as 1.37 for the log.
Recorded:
1.08
